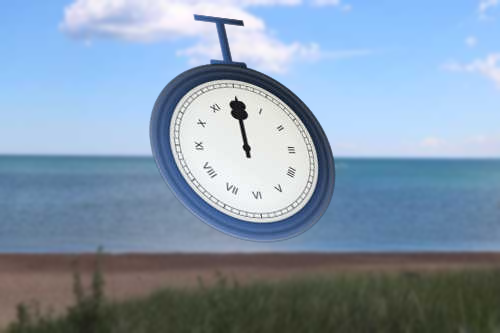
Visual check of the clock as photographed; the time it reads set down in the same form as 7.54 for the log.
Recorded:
12.00
